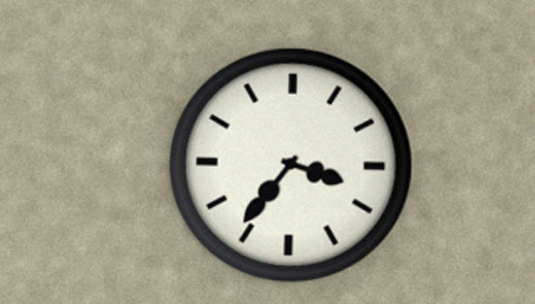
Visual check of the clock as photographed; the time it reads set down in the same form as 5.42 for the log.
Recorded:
3.36
